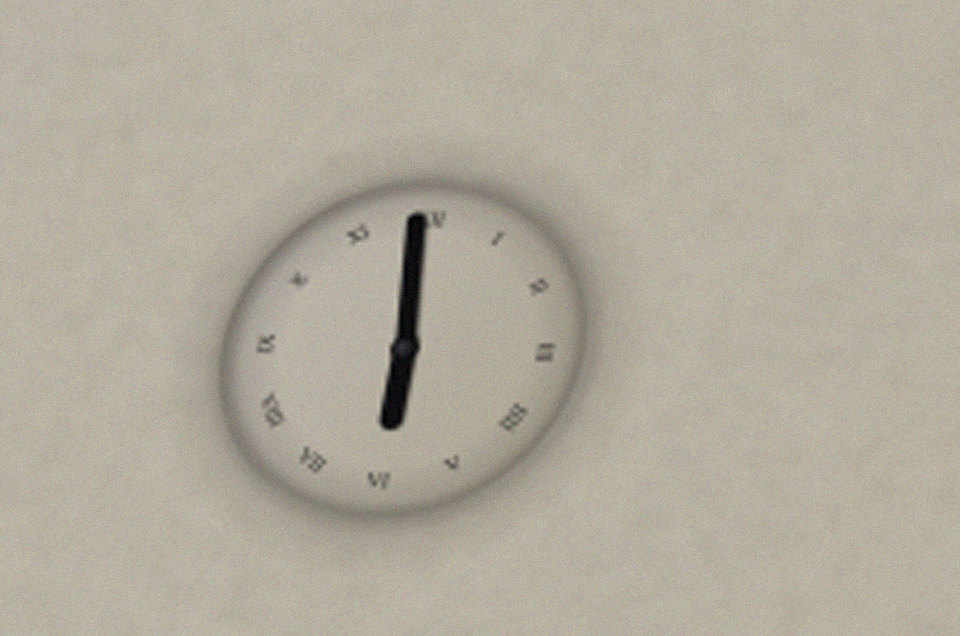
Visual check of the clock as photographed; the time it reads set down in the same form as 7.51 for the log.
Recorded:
5.59
